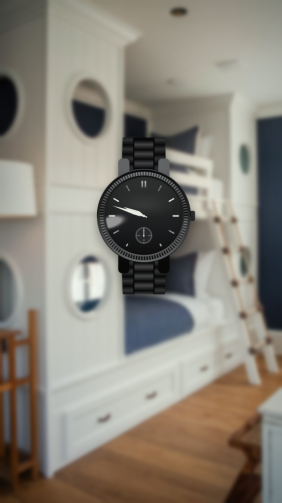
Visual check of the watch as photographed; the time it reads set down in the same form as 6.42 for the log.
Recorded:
9.48
